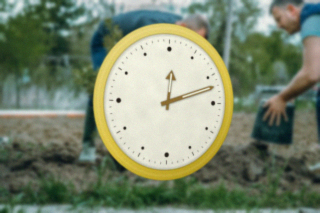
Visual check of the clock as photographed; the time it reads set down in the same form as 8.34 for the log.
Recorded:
12.12
